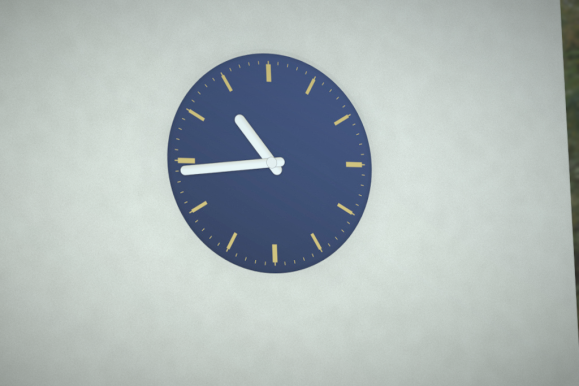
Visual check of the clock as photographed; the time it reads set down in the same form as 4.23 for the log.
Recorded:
10.44
